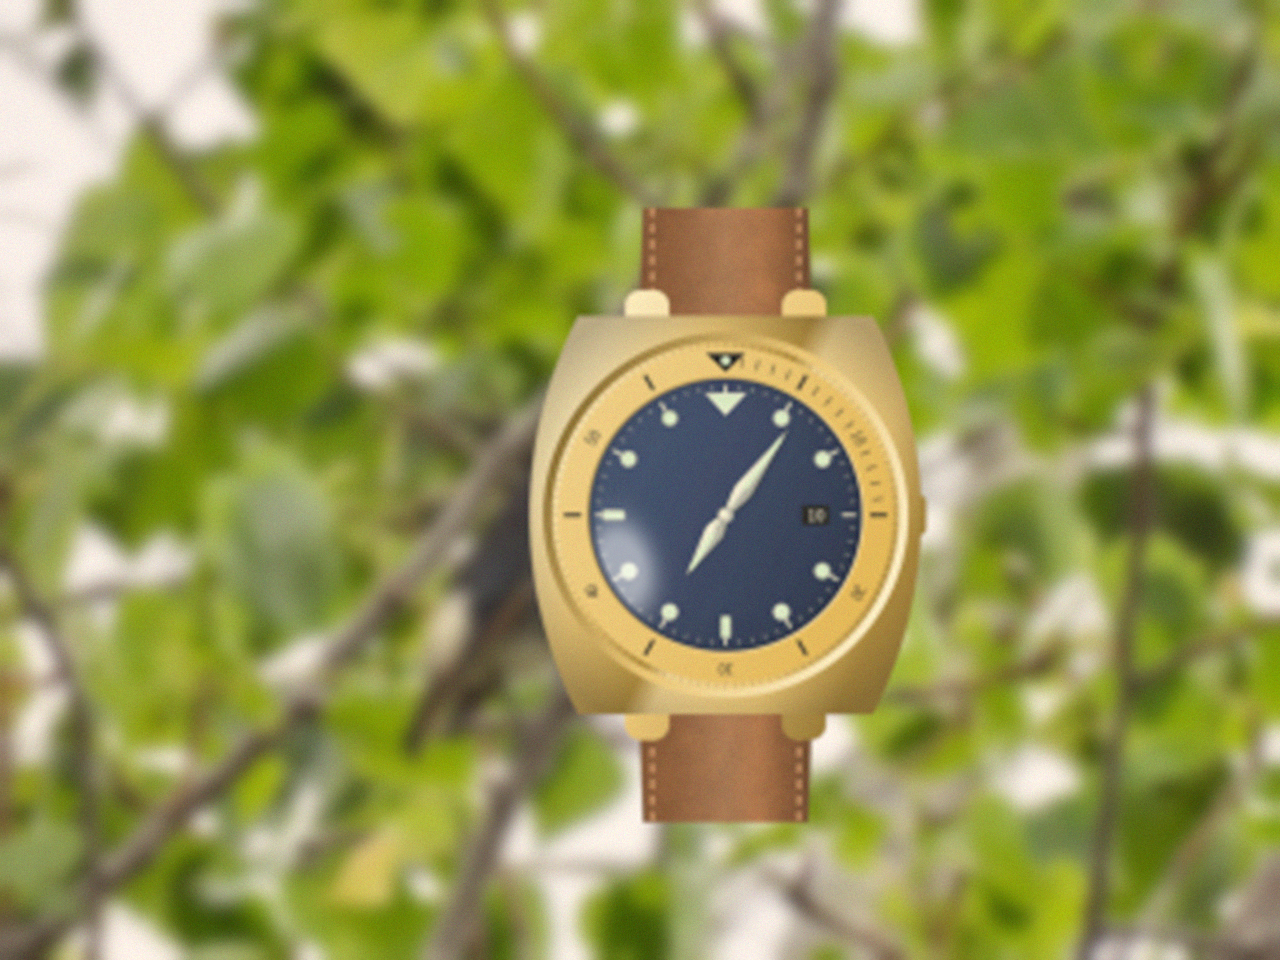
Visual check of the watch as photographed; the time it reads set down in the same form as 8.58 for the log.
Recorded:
7.06
